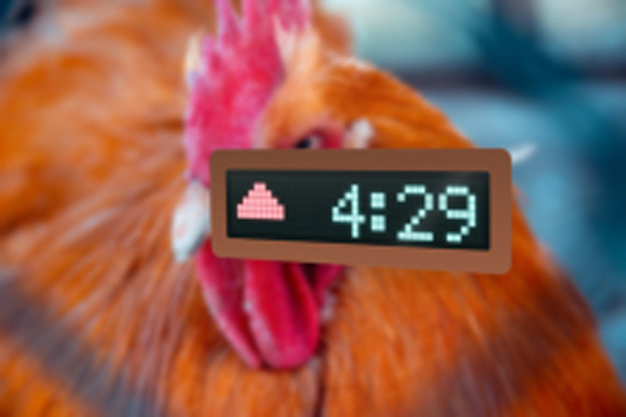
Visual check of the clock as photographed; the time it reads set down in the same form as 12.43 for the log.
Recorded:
4.29
